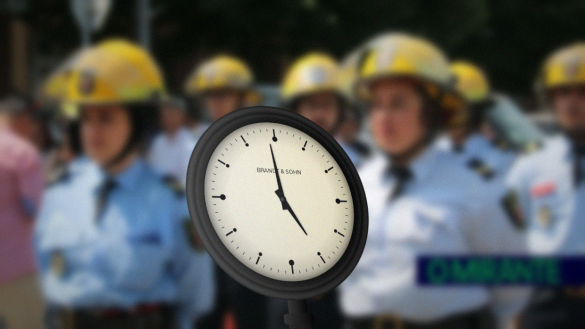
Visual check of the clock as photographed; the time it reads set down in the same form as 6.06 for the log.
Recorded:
4.59
